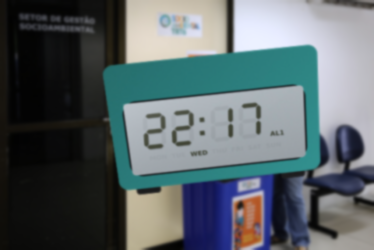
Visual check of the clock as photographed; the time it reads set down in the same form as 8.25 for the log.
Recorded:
22.17
